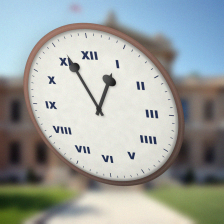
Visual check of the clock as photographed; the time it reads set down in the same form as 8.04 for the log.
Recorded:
12.56
